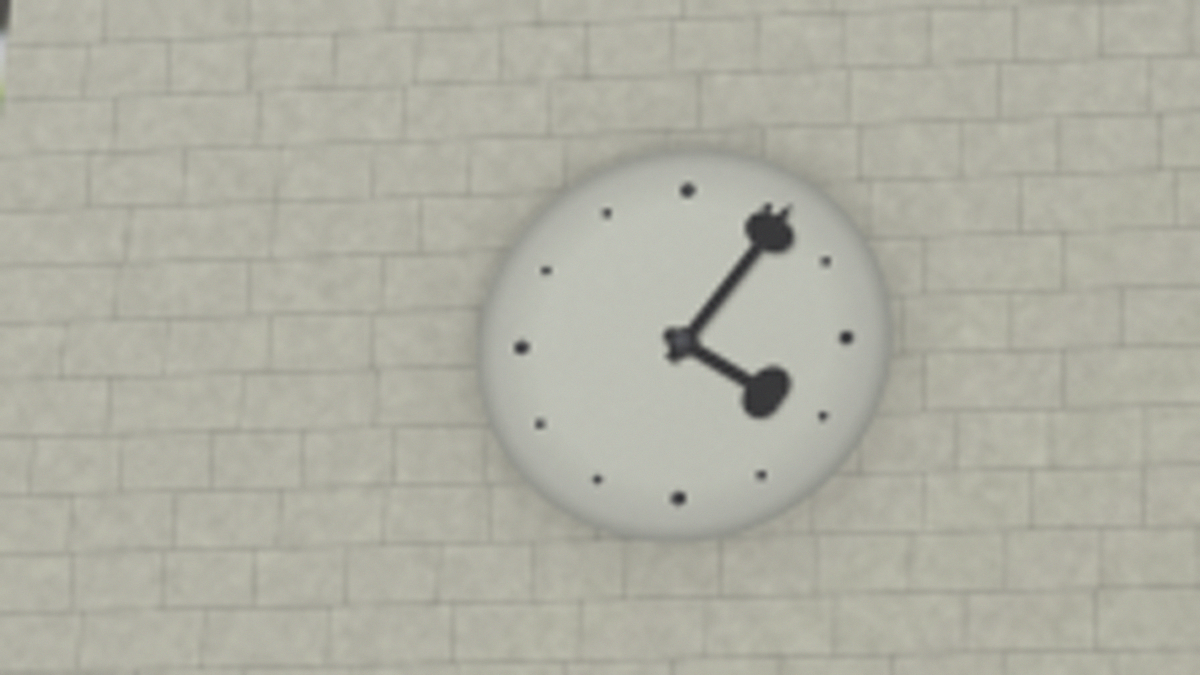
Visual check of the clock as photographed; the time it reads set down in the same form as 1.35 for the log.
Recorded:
4.06
